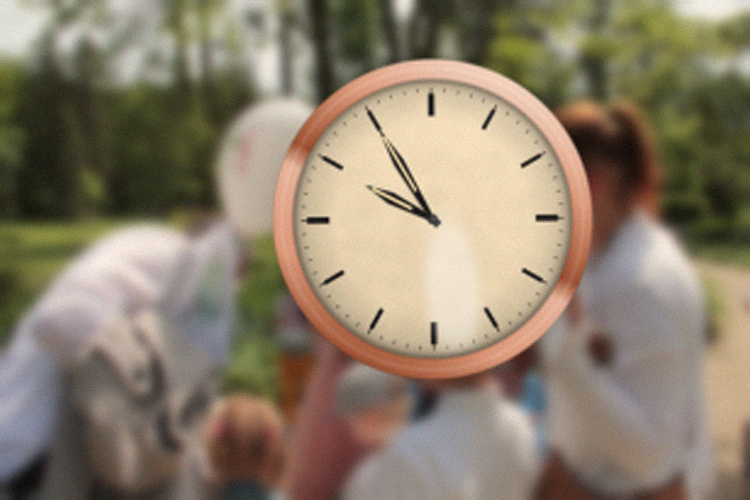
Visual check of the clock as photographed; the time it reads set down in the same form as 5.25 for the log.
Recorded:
9.55
